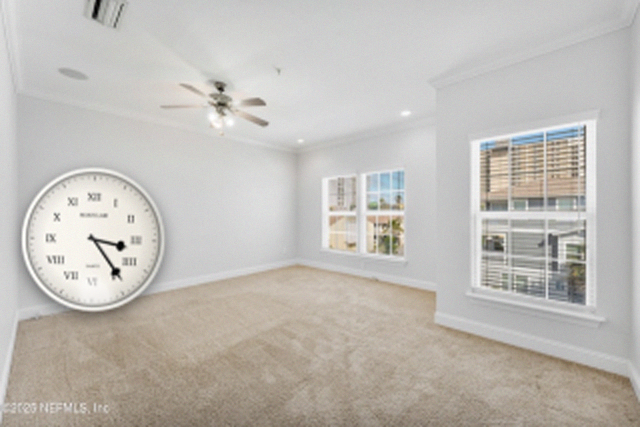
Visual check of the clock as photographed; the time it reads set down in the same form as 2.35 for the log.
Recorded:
3.24
